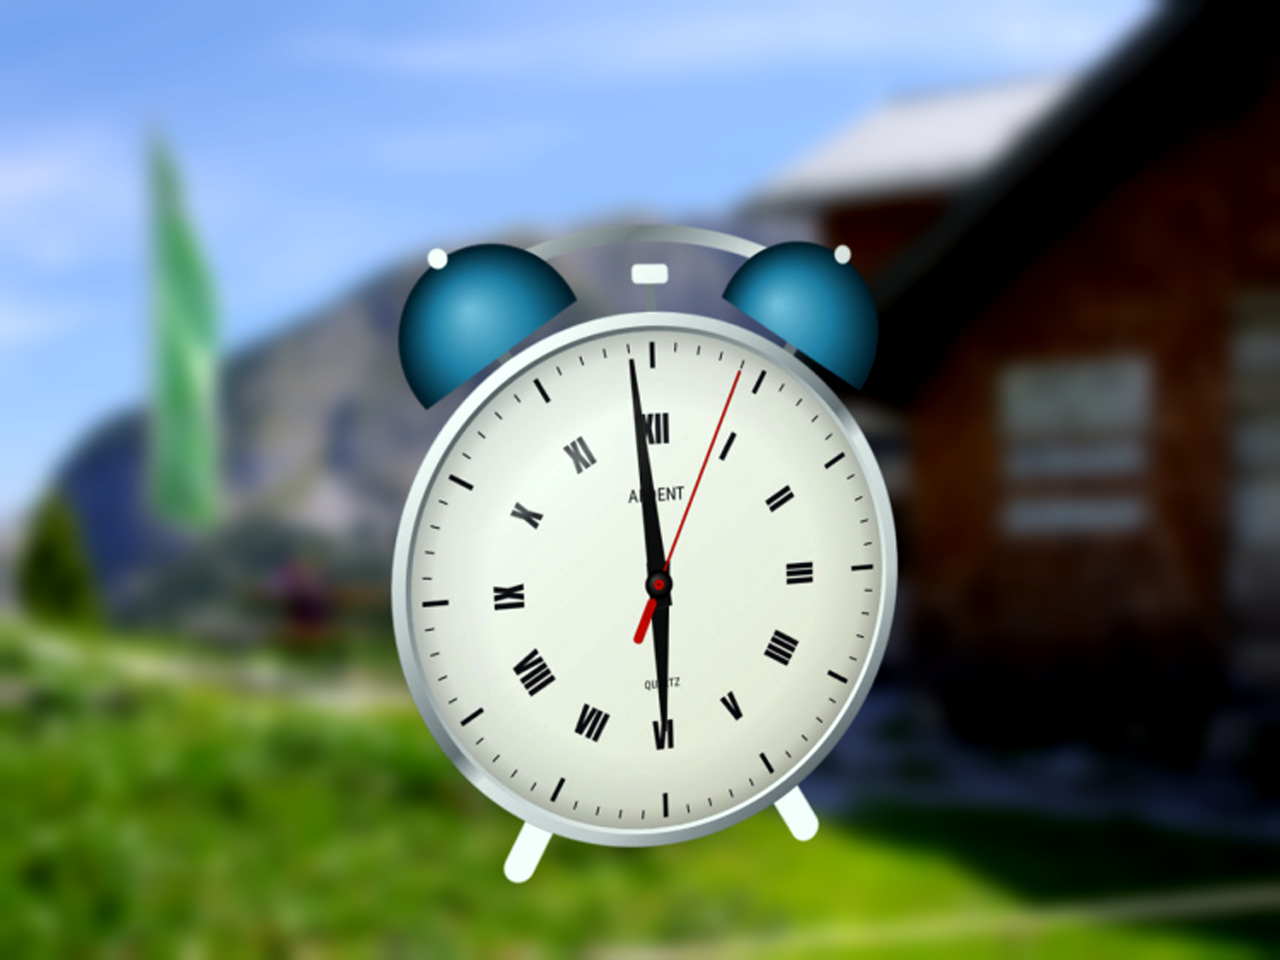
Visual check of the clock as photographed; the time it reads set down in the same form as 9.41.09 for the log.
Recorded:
5.59.04
